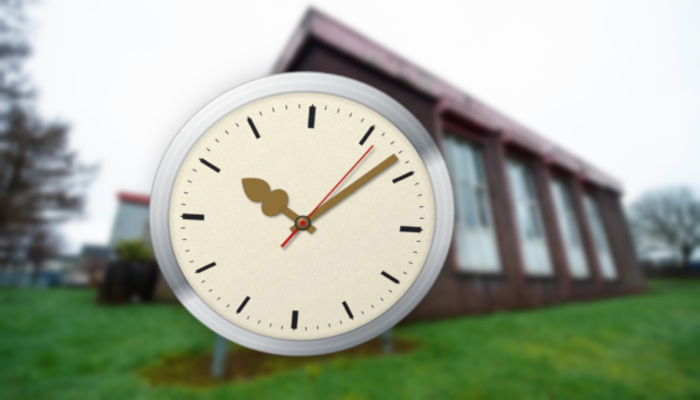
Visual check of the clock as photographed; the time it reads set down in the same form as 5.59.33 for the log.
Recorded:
10.08.06
